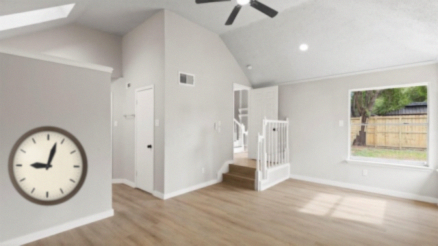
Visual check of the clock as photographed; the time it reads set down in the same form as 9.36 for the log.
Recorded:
9.03
